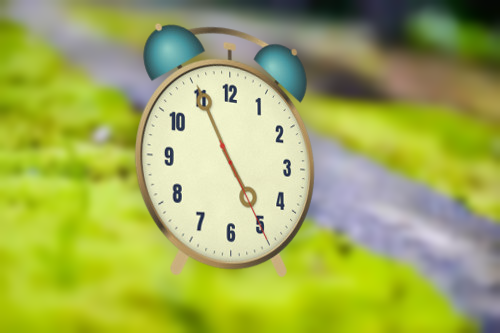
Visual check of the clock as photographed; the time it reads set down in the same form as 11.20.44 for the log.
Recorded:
4.55.25
